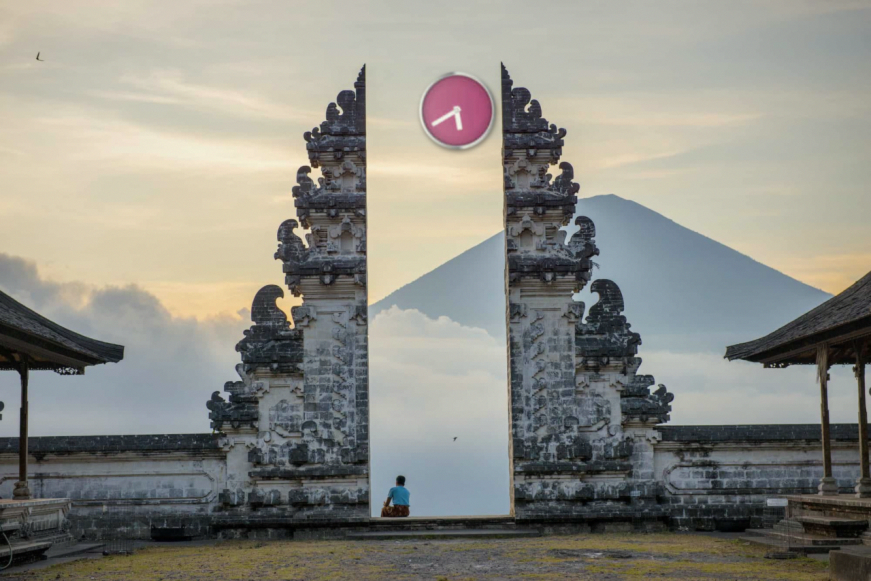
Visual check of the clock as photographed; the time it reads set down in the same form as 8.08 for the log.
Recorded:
5.40
